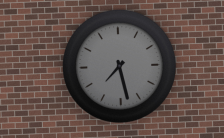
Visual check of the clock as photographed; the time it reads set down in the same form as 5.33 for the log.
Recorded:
7.28
